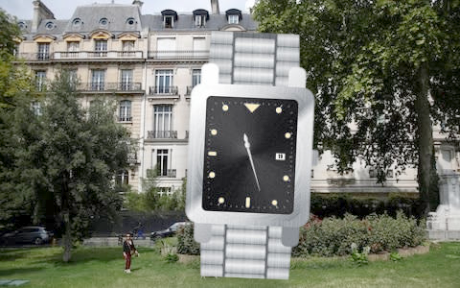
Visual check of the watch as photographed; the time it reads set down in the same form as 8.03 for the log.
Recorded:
11.27
